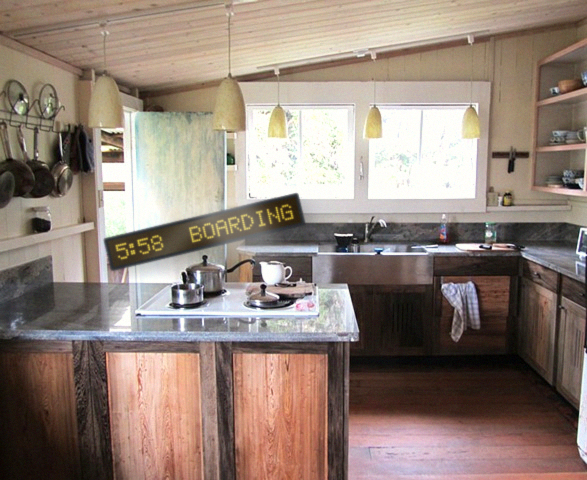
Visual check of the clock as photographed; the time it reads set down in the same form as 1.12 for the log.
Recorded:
5.58
